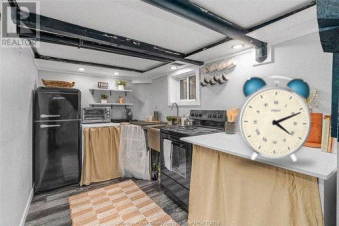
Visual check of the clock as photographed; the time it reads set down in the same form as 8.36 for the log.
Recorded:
4.11
